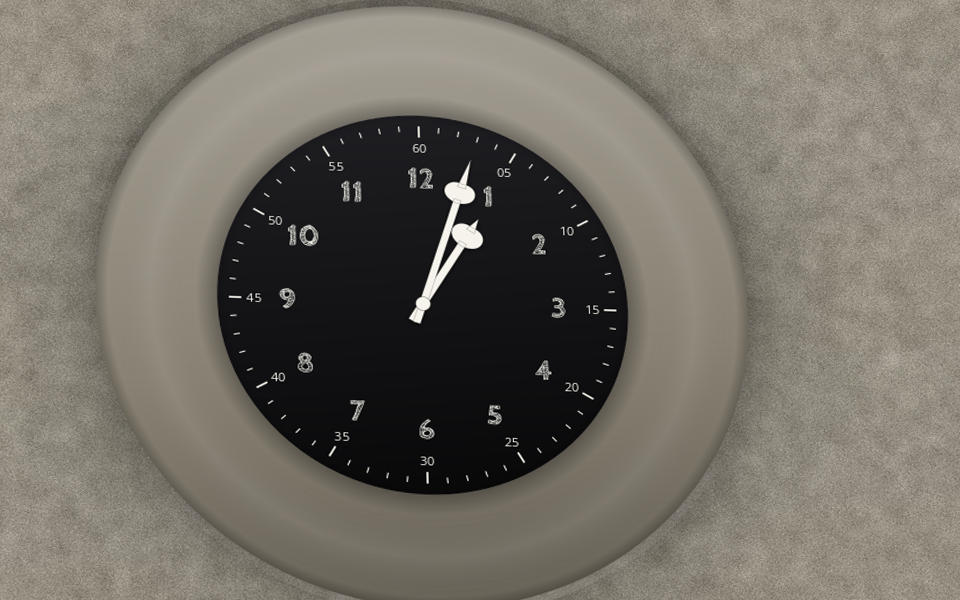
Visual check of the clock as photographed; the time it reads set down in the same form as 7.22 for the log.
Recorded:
1.03
